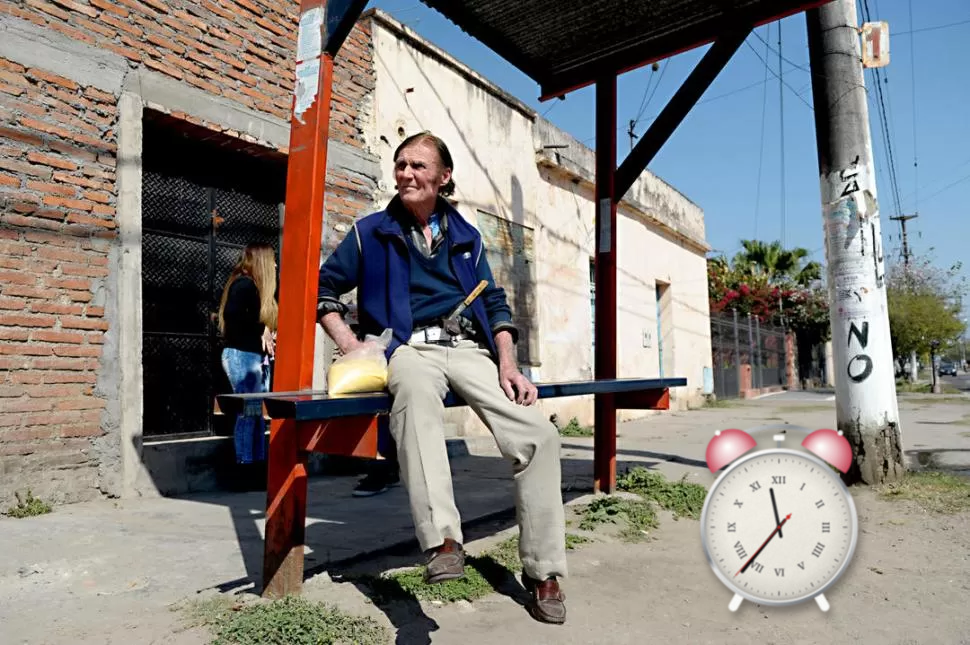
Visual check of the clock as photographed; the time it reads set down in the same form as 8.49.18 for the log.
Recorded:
11.36.37
